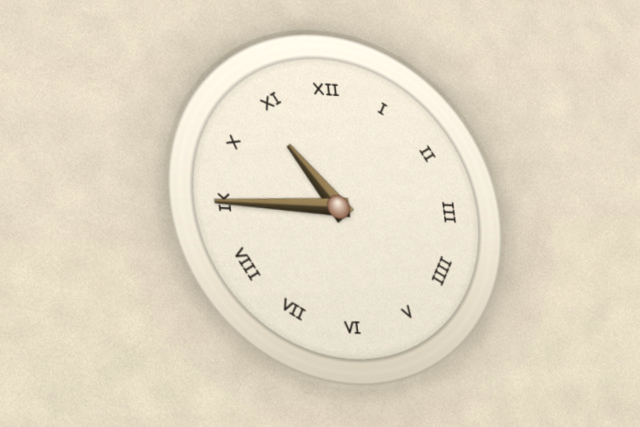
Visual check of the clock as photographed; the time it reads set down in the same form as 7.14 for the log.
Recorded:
10.45
